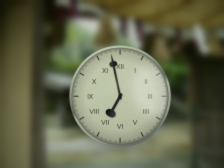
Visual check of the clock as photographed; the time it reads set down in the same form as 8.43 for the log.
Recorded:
6.58
